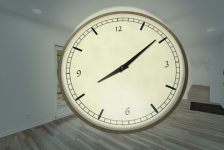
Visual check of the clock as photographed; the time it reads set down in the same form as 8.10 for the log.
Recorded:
8.09
